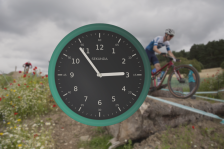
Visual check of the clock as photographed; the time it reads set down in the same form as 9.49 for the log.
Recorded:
2.54
